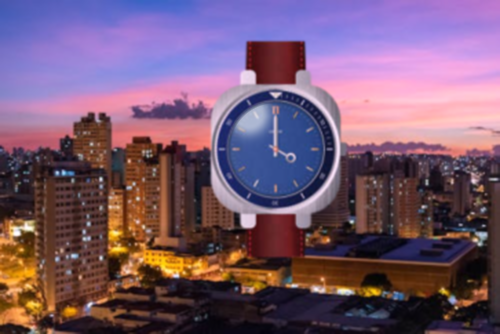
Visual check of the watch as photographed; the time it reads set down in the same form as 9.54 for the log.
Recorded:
4.00
